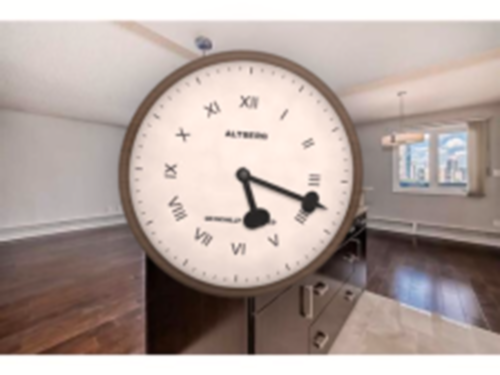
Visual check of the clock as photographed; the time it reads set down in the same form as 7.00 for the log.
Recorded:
5.18
